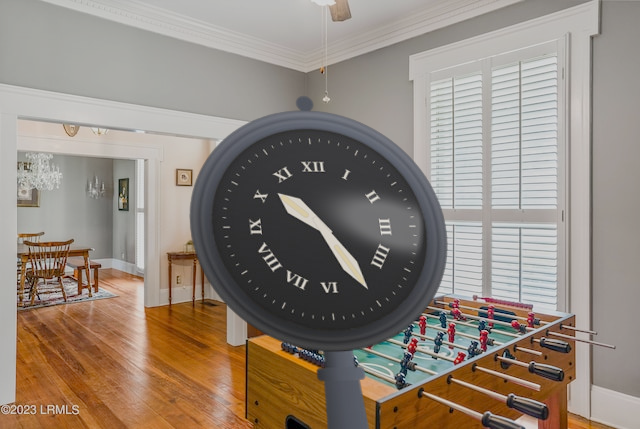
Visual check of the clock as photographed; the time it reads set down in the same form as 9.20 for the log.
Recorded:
10.25
